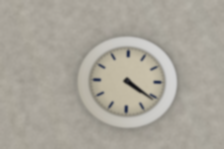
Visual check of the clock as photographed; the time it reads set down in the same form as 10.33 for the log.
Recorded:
4.21
